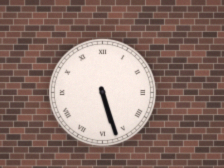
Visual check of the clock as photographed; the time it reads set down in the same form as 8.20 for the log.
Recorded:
5.27
